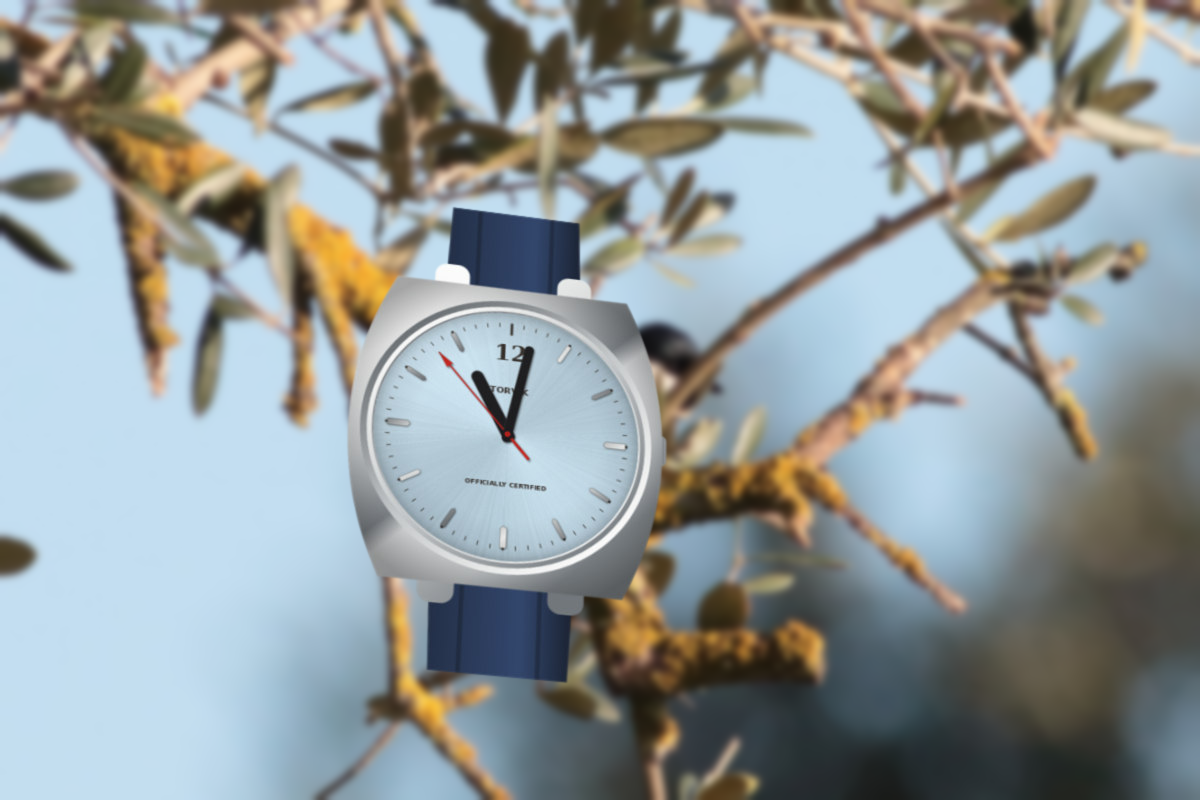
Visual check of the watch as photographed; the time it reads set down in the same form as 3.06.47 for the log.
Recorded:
11.01.53
